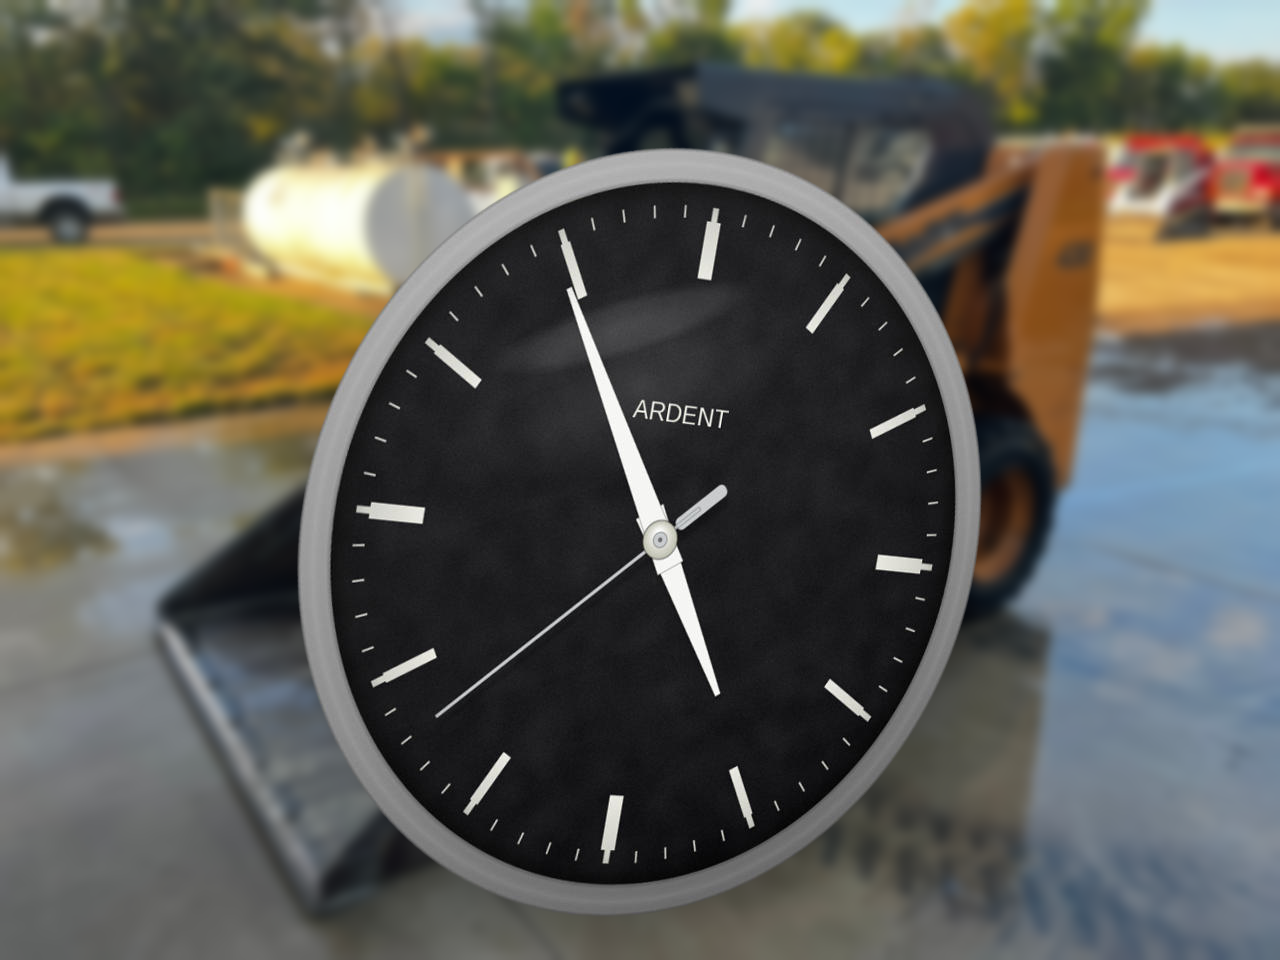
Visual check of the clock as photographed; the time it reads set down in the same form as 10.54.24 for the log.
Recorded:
4.54.38
